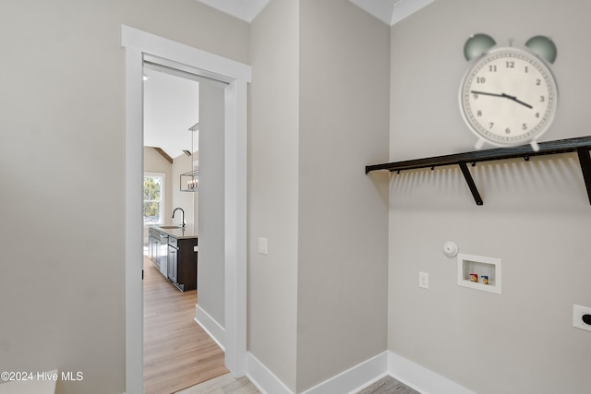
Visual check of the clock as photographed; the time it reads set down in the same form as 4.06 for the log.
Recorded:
3.46
